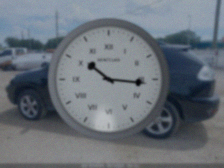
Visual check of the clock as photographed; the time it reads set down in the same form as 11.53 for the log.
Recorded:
10.16
